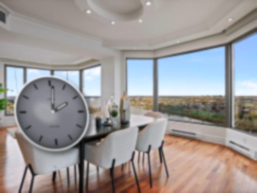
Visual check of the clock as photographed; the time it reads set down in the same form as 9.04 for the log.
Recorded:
2.01
